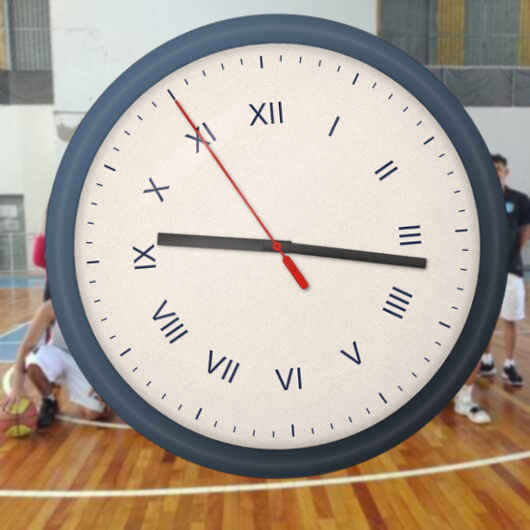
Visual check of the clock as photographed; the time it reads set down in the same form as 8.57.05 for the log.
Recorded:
9.16.55
